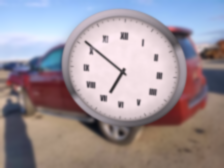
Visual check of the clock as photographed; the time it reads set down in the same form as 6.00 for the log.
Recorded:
6.51
